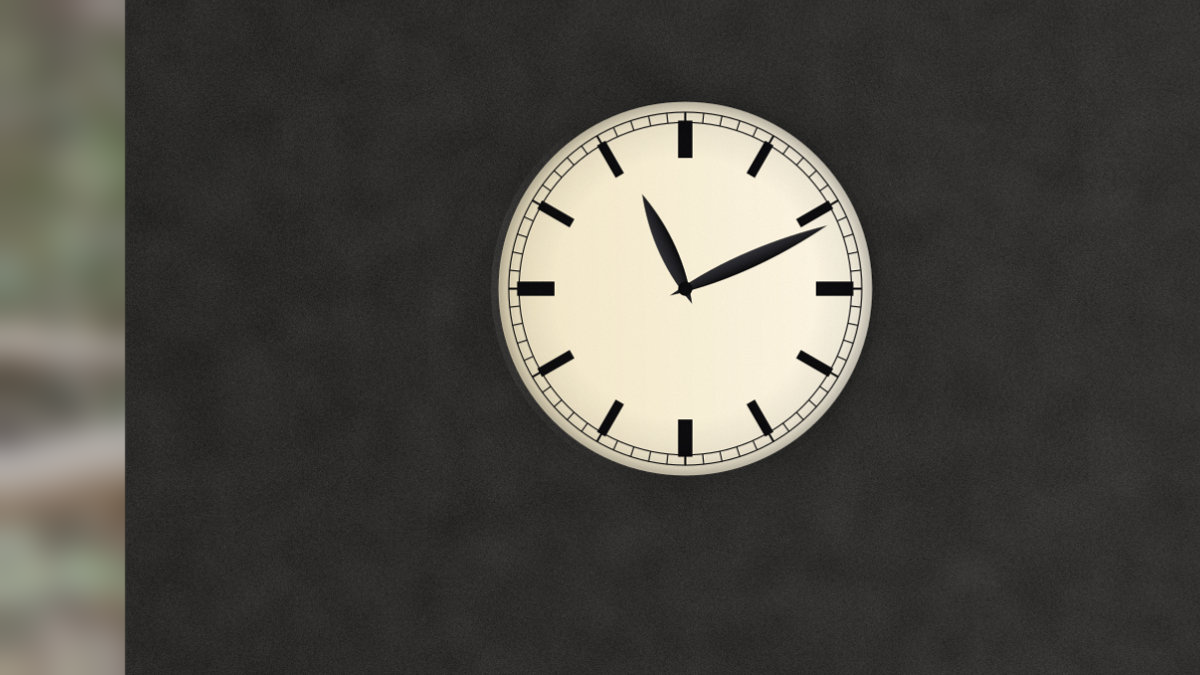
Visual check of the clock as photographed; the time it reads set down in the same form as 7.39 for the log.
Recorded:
11.11
